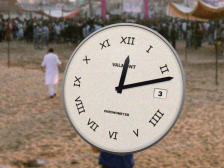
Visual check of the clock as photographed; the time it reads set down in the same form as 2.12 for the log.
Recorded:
12.12
